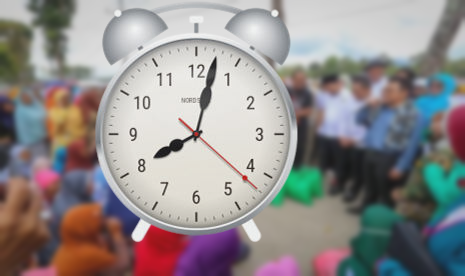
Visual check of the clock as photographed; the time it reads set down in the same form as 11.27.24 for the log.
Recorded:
8.02.22
